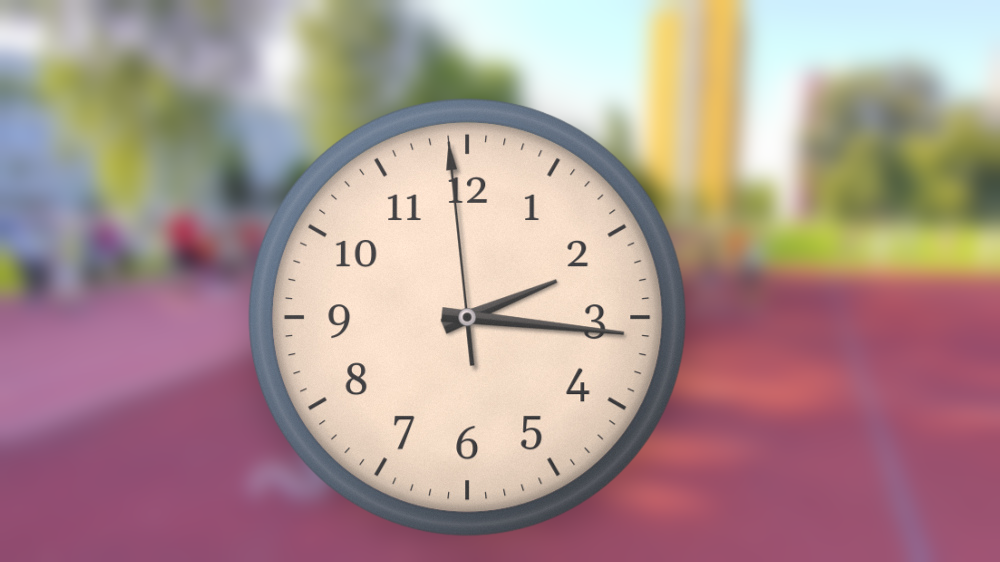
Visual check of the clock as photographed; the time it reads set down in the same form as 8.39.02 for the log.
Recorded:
2.15.59
